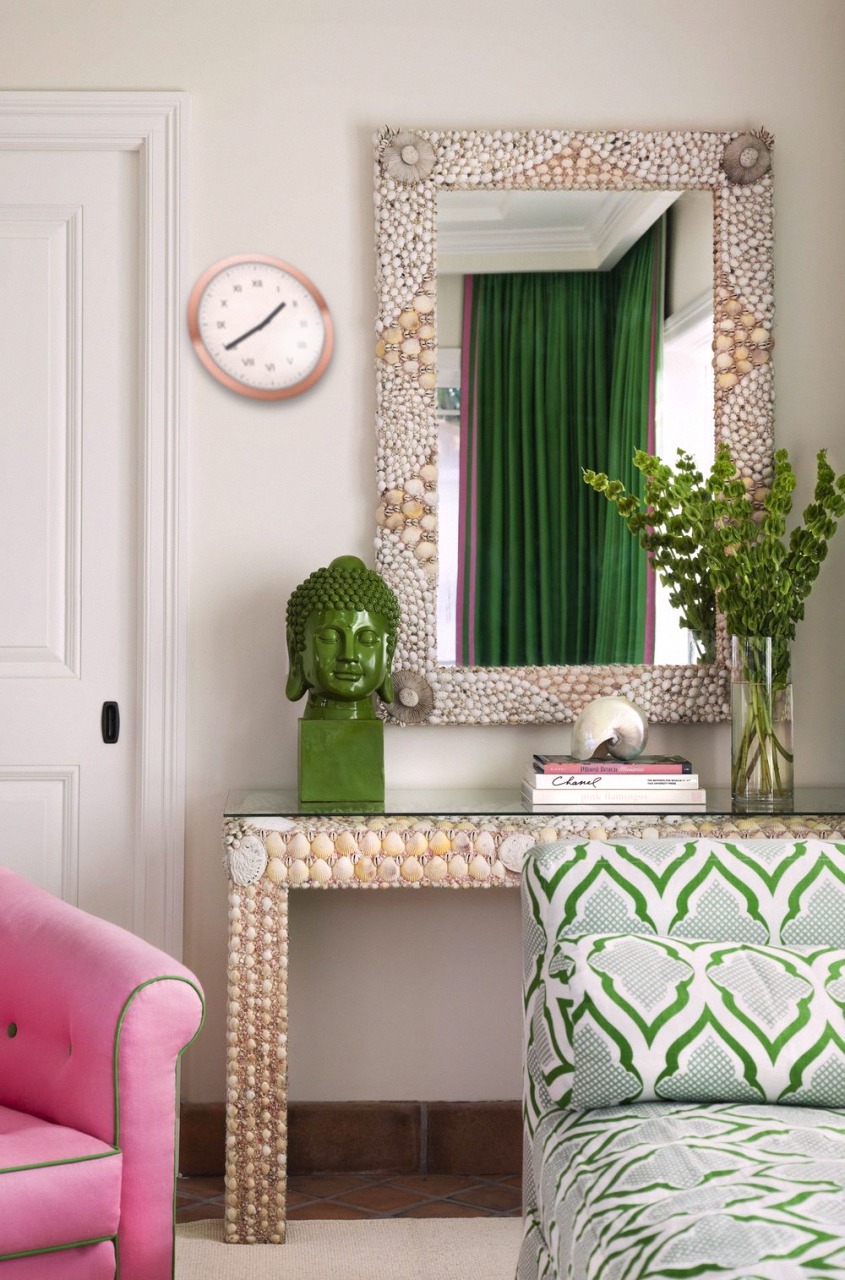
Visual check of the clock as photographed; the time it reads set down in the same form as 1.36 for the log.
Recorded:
1.40
